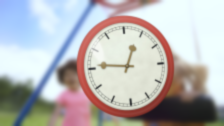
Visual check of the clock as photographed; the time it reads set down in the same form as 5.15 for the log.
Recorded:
12.46
